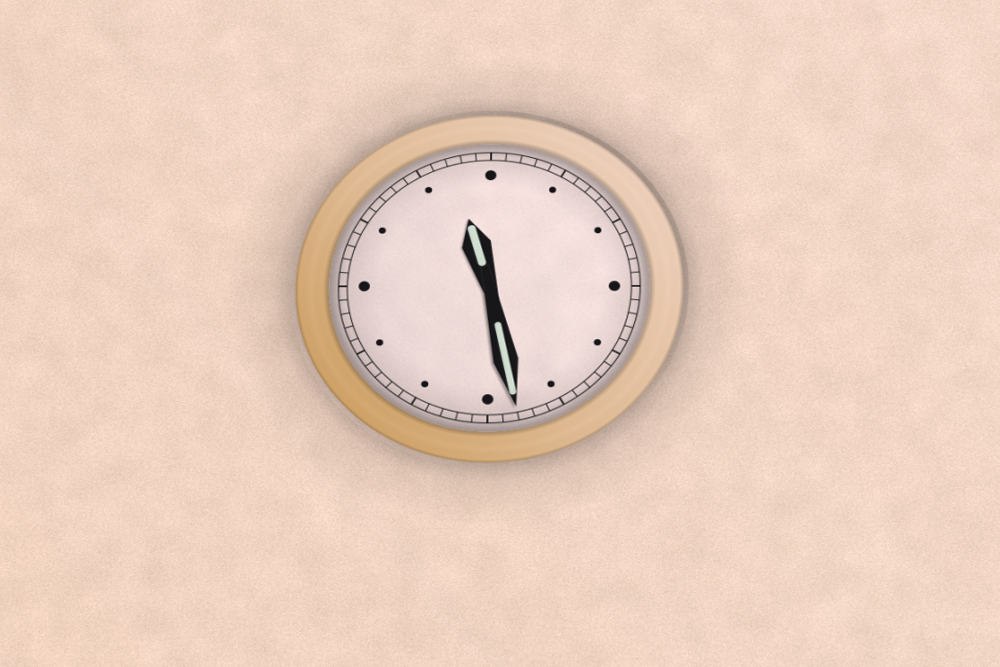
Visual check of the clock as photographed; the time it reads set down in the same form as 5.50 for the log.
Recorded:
11.28
